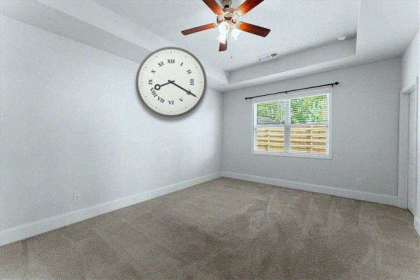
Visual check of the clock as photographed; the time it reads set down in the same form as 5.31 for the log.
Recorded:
8.20
